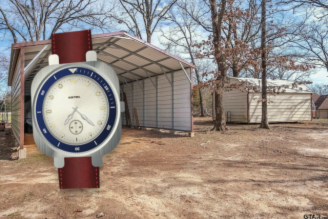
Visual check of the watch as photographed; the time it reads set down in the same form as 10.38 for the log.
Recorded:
7.22
